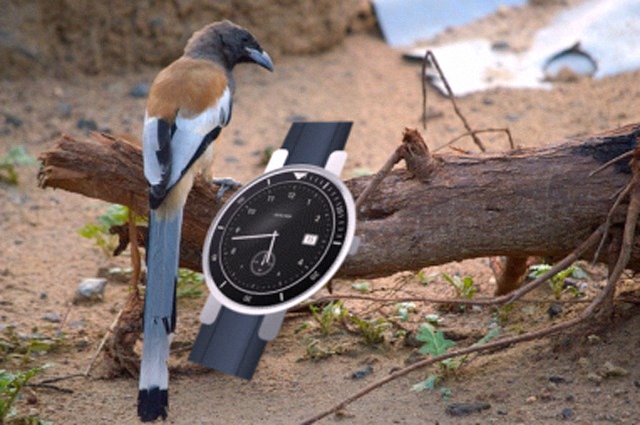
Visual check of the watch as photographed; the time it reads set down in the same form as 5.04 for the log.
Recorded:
5.43
